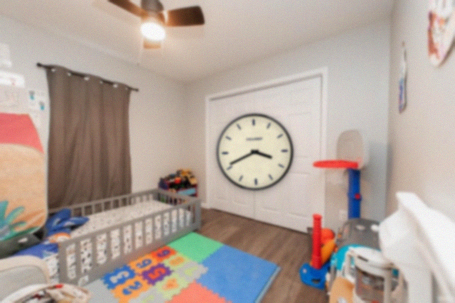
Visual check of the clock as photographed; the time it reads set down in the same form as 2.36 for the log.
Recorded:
3.41
